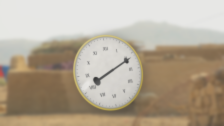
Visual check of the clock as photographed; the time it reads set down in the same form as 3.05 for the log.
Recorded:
8.11
